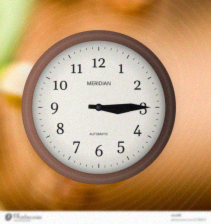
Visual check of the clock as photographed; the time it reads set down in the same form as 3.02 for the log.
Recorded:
3.15
